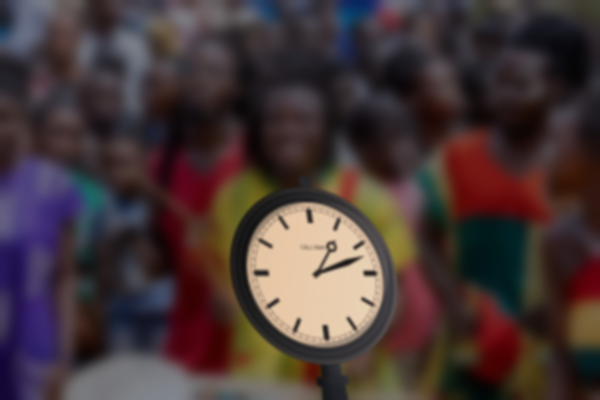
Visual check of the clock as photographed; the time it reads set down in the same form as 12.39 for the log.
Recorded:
1.12
